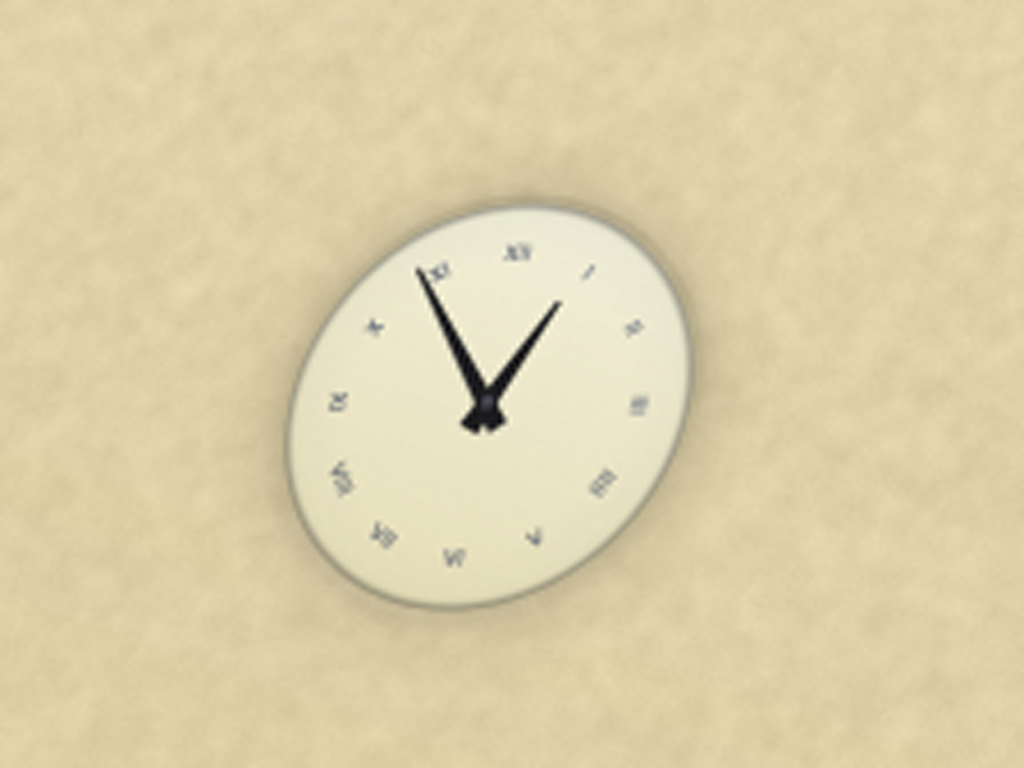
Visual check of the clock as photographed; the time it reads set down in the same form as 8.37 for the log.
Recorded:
12.54
